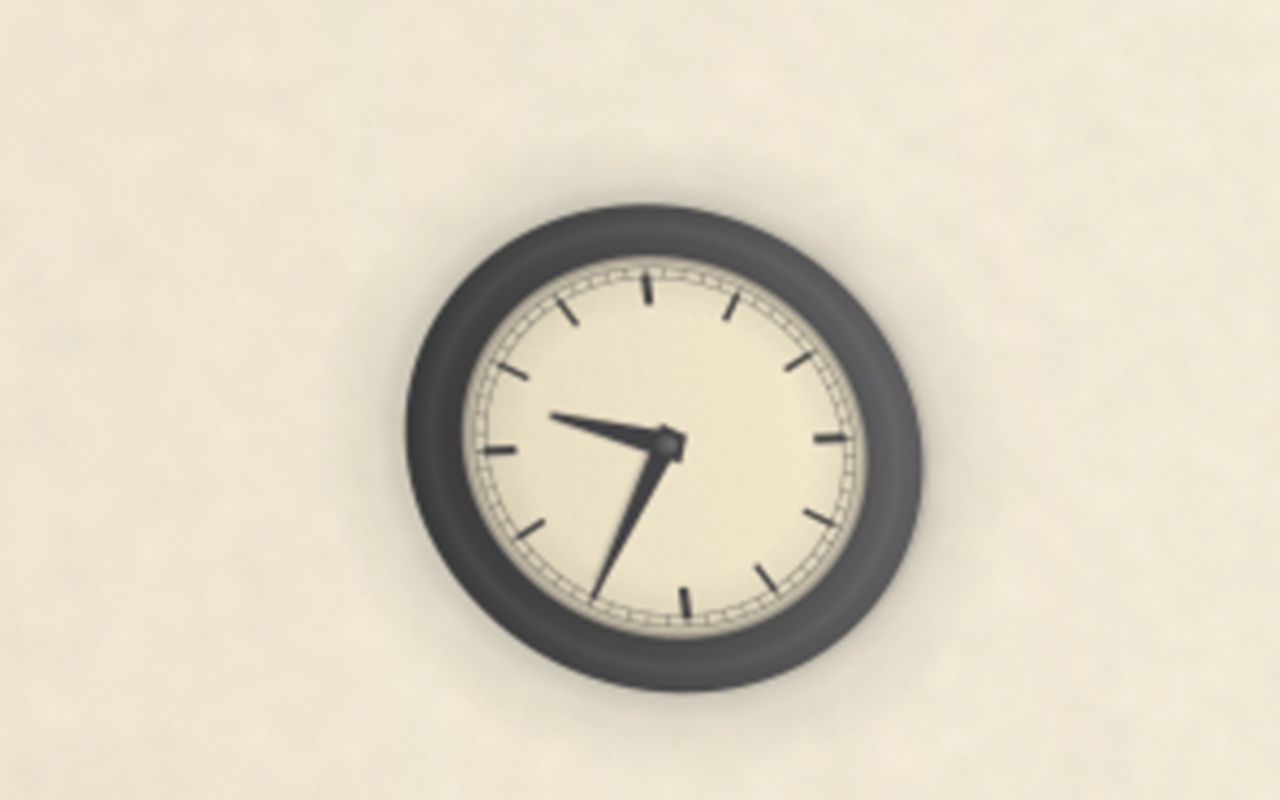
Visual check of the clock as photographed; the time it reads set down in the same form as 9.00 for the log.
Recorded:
9.35
